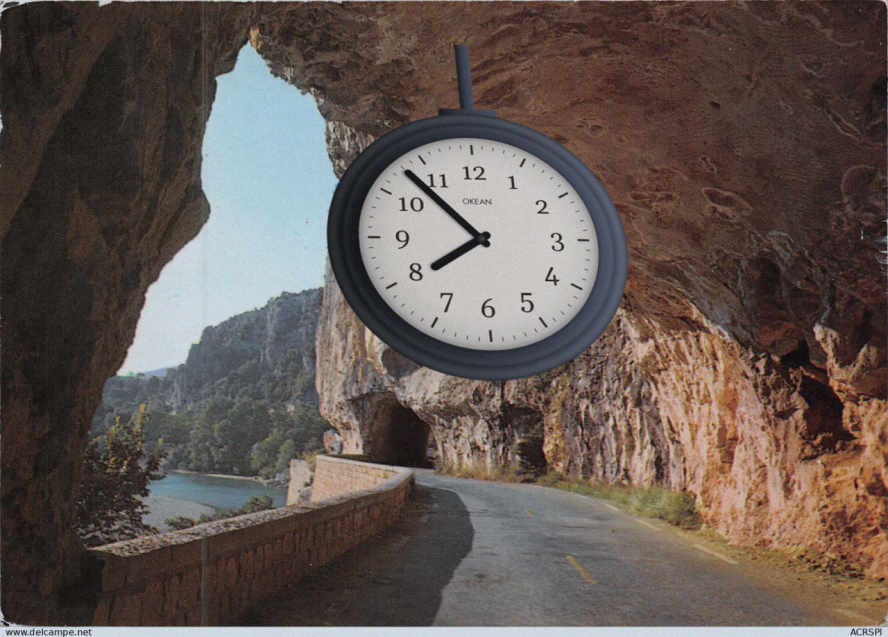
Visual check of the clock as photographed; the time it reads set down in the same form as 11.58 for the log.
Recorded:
7.53
